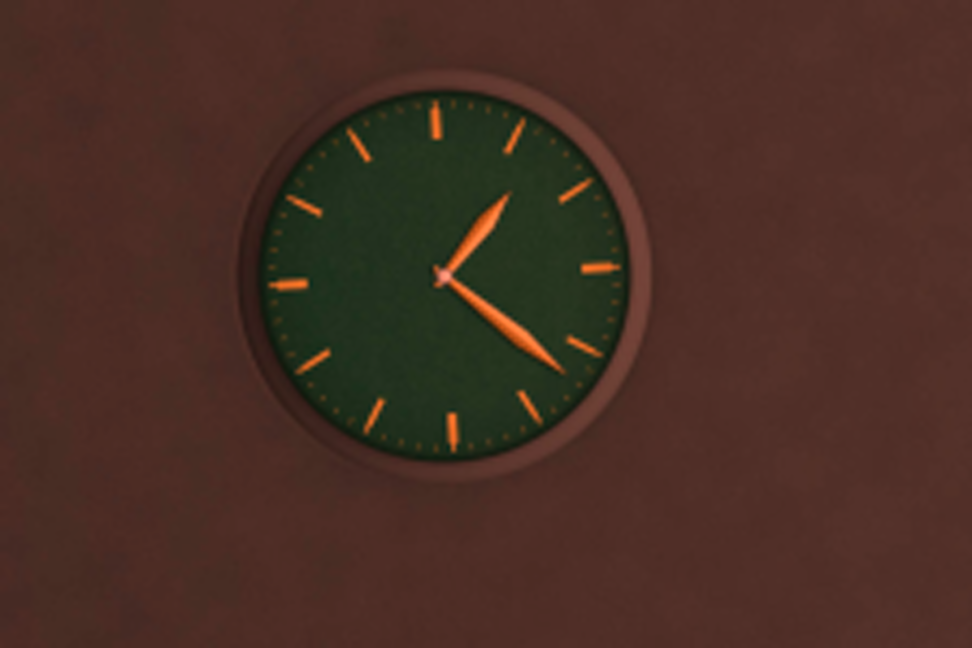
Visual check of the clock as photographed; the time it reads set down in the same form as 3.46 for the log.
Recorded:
1.22
